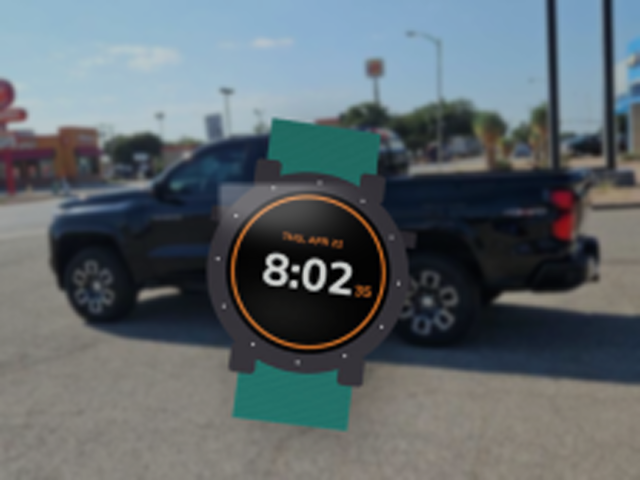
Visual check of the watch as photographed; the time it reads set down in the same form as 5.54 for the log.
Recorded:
8.02
